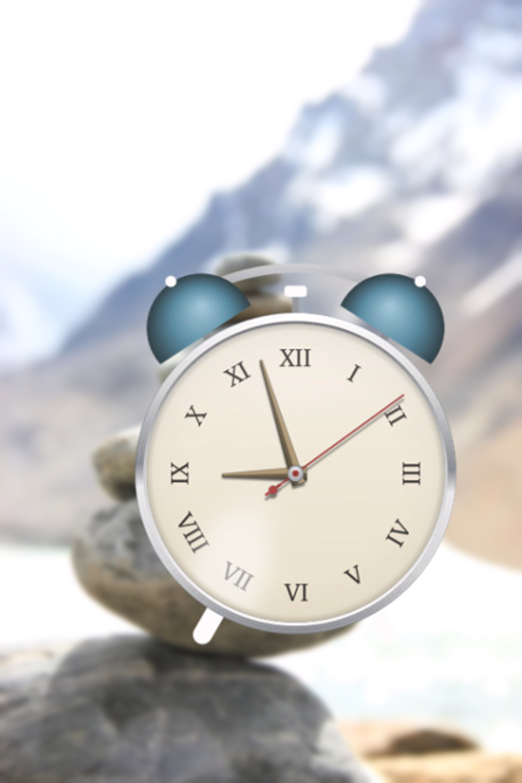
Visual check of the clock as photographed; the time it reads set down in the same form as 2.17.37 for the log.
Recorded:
8.57.09
